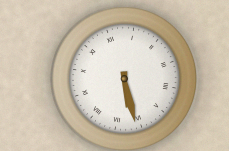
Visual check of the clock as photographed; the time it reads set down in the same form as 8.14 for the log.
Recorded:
6.31
